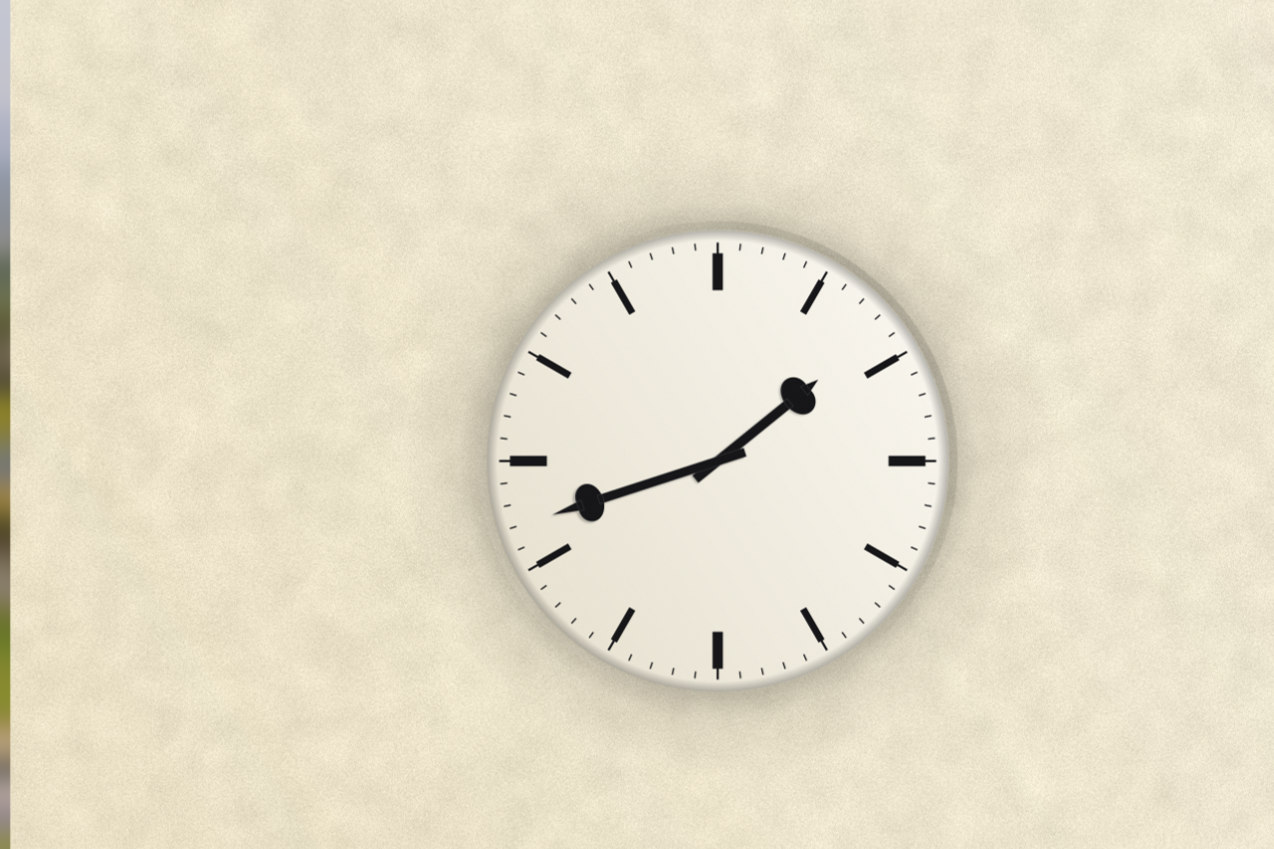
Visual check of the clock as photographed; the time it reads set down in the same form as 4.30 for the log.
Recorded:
1.42
